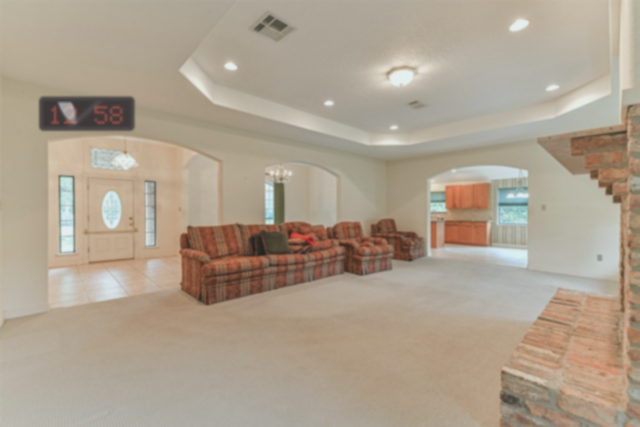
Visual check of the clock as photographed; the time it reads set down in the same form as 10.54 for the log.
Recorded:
12.58
